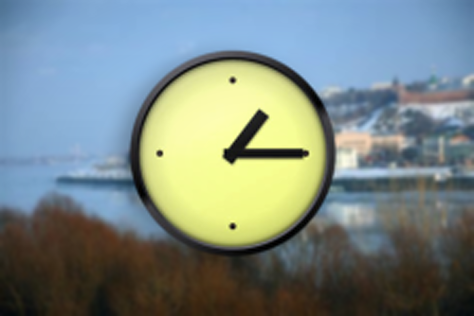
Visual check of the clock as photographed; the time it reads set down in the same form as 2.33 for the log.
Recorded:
1.15
